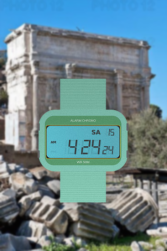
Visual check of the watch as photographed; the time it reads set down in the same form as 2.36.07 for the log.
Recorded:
4.24.24
